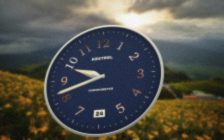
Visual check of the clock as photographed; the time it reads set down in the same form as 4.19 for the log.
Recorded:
9.42
